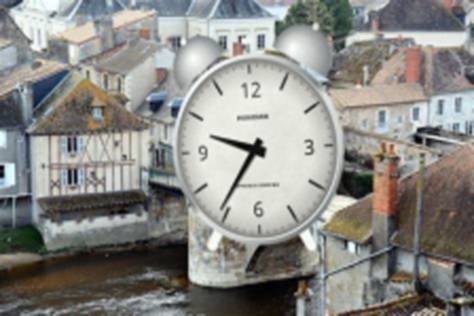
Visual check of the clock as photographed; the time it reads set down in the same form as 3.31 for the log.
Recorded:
9.36
